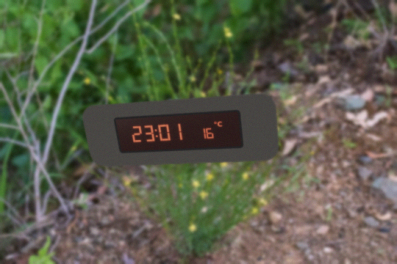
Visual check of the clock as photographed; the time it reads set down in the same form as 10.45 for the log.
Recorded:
23.01
